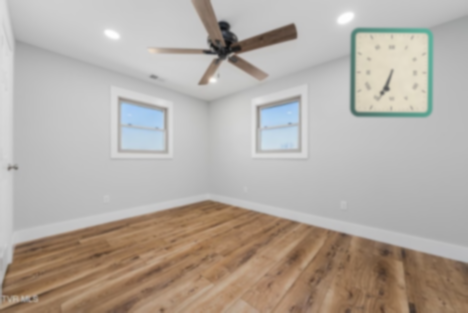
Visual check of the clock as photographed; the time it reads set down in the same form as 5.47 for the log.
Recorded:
6.34
